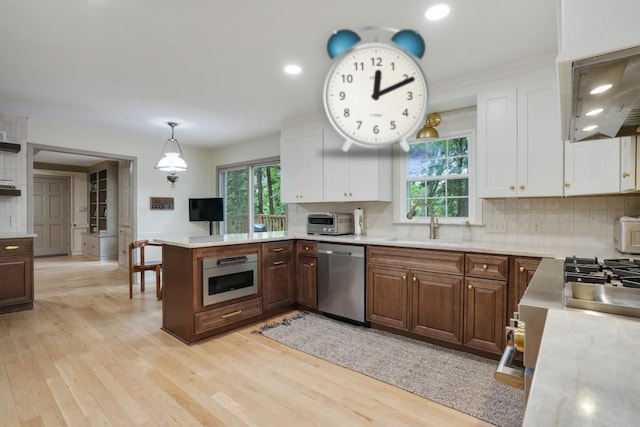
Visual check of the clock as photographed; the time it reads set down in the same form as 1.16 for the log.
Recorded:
12.11
